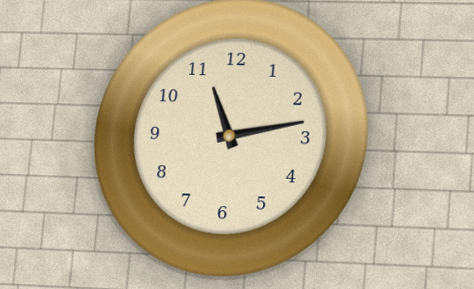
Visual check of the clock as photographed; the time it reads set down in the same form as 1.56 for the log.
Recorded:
11.13
